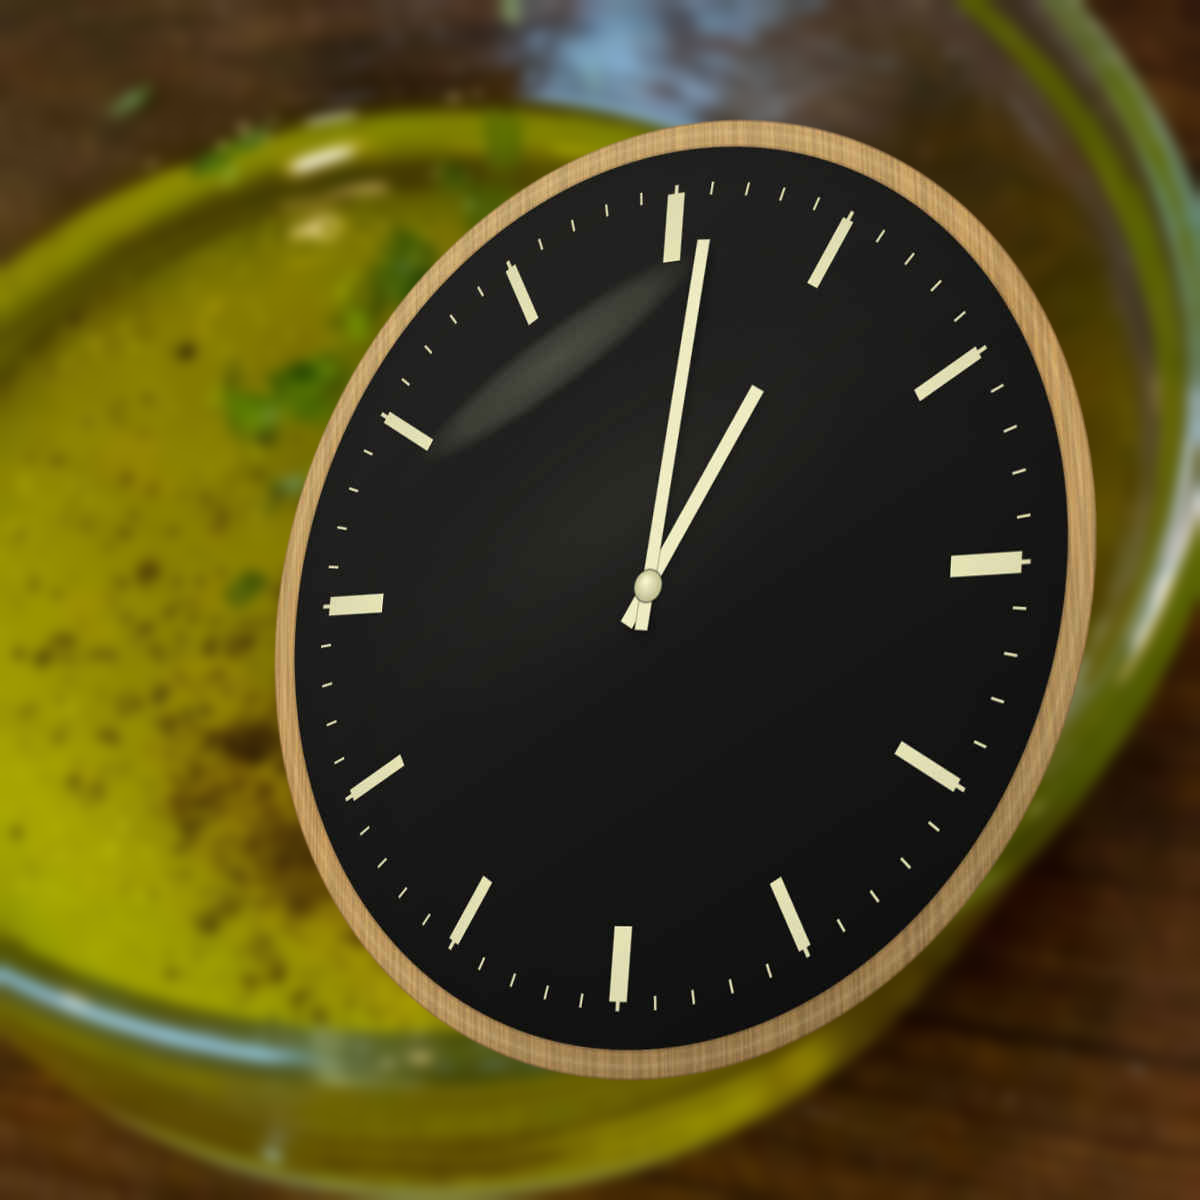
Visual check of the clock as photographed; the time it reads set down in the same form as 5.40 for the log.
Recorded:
1.01
